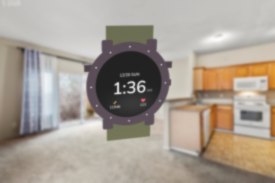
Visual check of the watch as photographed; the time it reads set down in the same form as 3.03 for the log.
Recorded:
1.36
